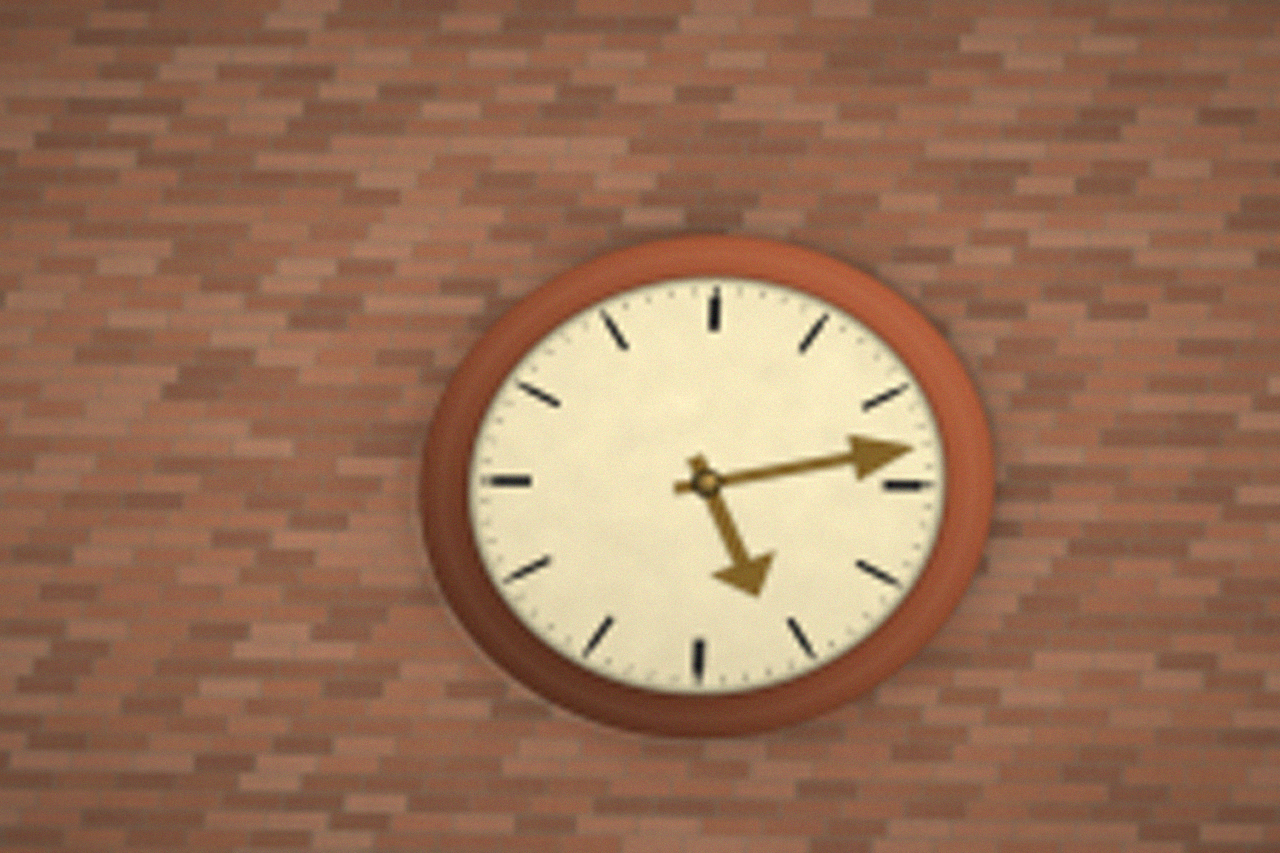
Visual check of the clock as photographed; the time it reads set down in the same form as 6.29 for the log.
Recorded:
5.13
